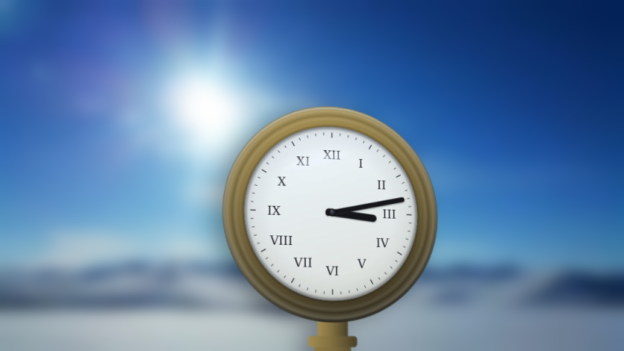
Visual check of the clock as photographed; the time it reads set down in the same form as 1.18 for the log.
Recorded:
3.13
